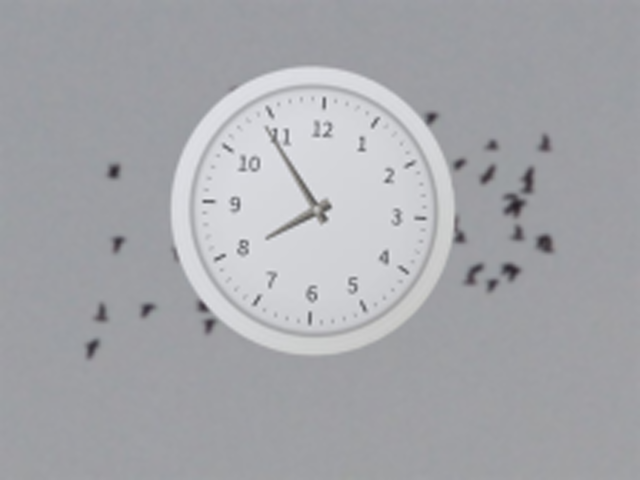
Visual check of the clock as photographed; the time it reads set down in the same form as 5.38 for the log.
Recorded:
7.54
